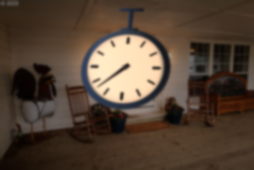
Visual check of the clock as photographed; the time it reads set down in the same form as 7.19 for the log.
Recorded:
7.38
